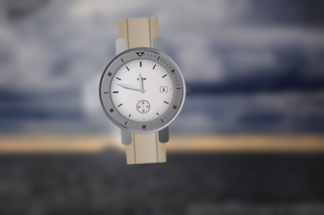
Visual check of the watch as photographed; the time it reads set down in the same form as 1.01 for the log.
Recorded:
11.48
